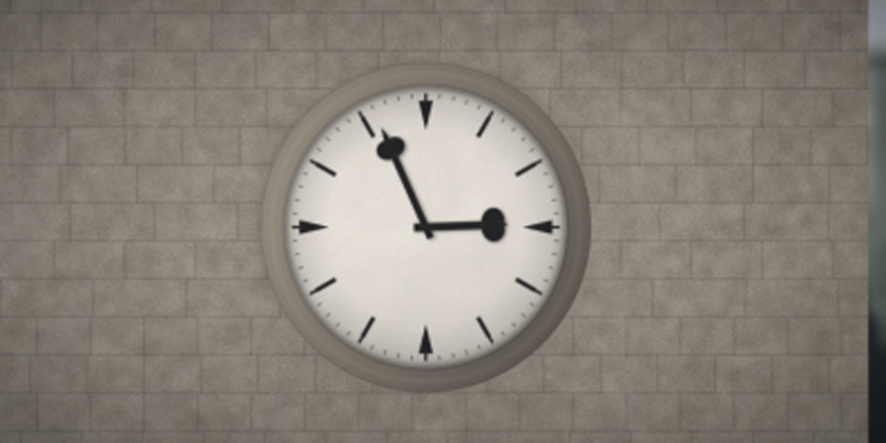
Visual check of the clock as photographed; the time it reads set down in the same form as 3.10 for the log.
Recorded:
2.56
